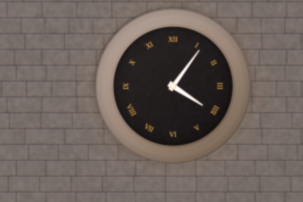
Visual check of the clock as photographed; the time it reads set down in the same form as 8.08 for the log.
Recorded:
4.06
